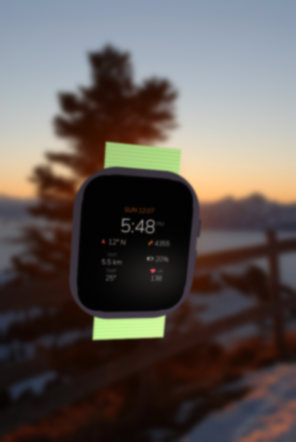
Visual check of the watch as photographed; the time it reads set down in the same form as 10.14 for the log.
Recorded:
5.48
